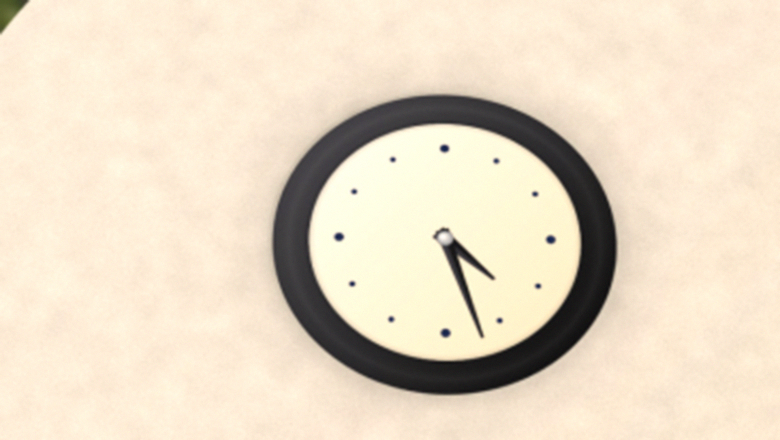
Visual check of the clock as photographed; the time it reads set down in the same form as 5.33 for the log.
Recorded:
4.27
